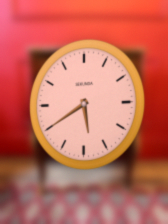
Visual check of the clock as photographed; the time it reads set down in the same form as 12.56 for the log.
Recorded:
5.40
